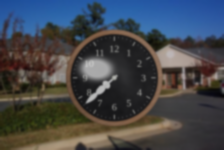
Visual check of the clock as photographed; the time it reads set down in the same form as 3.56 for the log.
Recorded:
7.38
